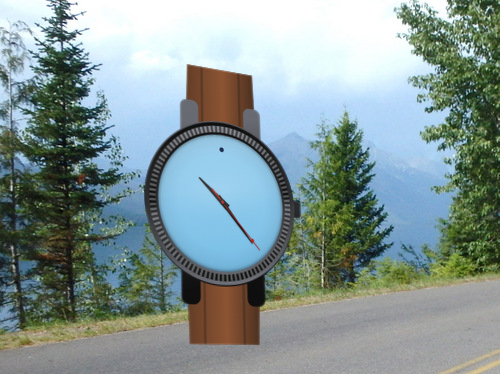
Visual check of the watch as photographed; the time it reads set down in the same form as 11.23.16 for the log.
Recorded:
10.23.23
